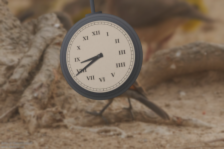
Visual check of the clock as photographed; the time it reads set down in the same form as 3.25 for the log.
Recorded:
8.40
